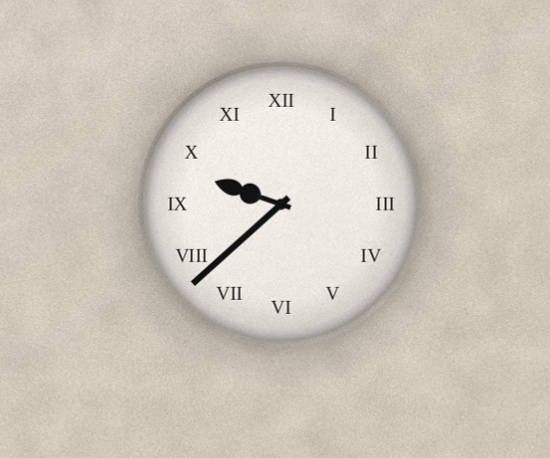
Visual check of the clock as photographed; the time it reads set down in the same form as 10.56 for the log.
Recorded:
9.38
